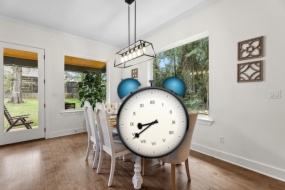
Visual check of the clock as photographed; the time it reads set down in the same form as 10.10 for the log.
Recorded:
8.39
